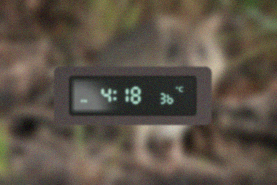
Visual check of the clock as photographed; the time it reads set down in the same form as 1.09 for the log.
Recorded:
4.18
